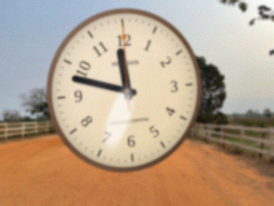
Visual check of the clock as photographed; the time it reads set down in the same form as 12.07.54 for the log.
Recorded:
11.48.00
